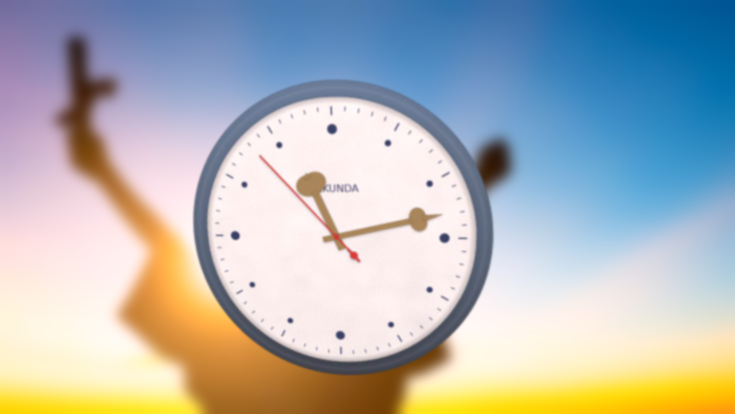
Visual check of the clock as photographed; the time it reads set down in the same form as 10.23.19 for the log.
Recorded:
11.12.53
